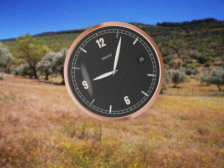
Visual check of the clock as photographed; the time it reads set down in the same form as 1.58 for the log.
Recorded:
9.06
